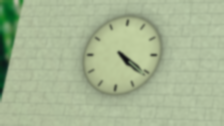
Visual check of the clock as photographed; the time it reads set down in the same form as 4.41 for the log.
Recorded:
4.21
